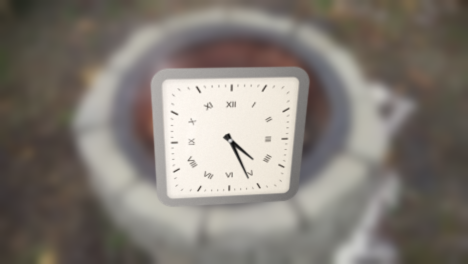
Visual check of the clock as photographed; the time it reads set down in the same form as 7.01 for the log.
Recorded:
4.26
